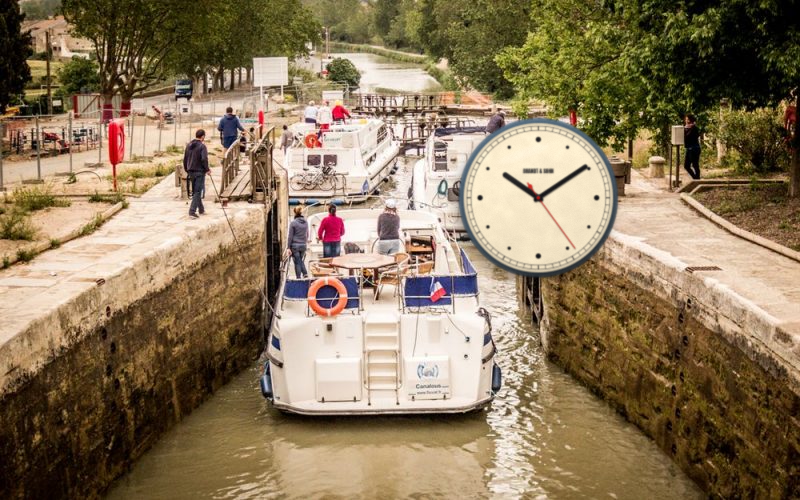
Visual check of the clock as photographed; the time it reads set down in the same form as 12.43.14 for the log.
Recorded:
10.09.24
